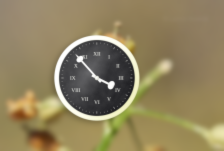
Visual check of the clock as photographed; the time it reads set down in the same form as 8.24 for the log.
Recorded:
3.53
